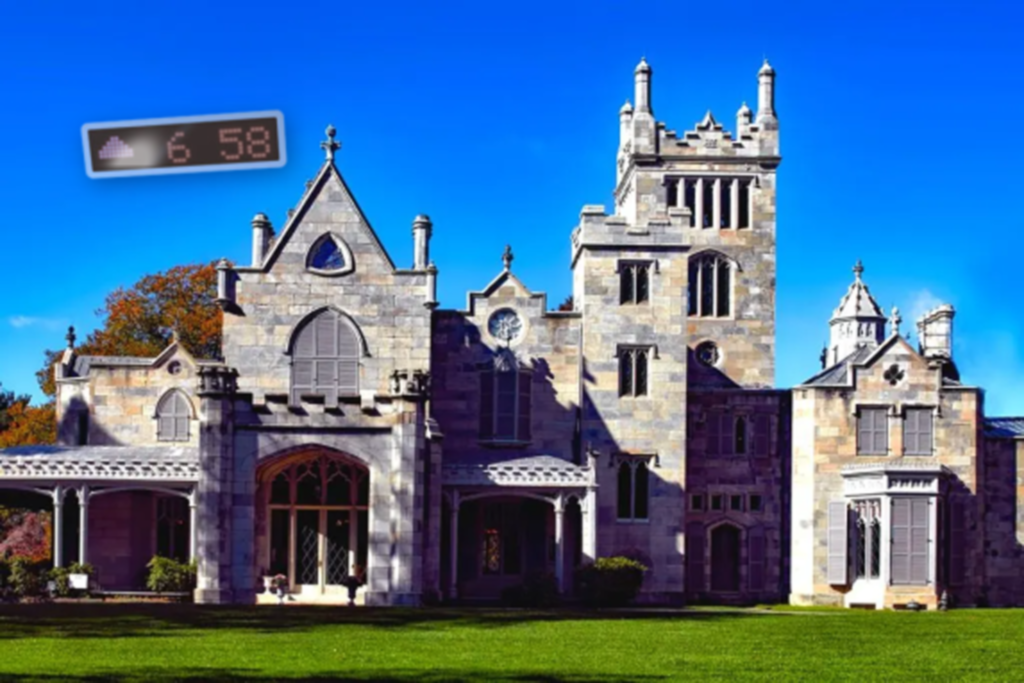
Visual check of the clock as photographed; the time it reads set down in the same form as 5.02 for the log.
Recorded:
6.58
